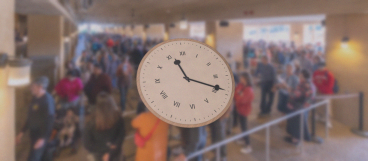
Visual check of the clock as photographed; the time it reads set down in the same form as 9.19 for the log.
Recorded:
11.19
